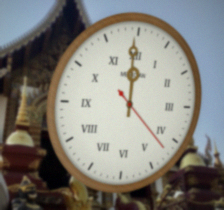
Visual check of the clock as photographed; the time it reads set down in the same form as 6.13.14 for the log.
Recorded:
11.59.22
